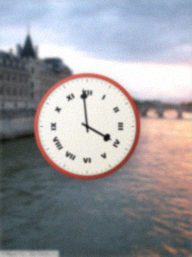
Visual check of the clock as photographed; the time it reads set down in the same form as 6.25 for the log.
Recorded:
3.59
